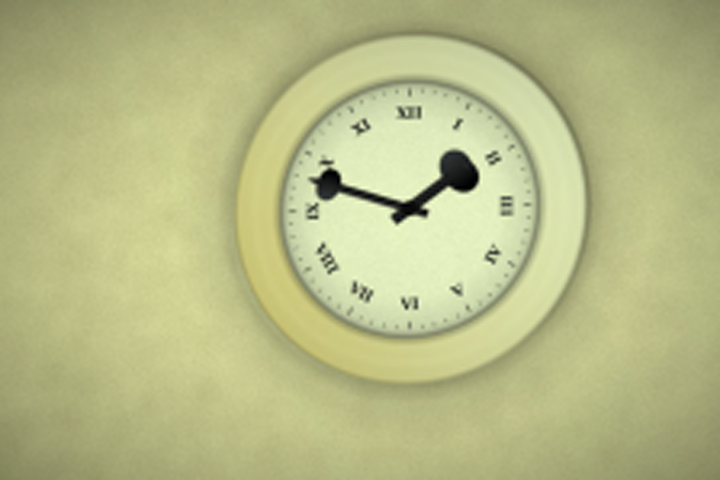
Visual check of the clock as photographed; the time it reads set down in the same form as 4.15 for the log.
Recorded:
1.48
